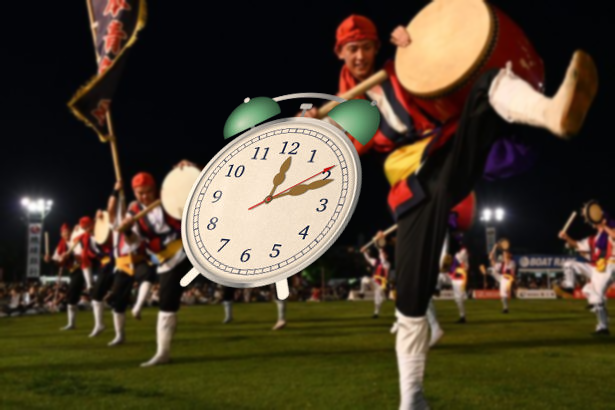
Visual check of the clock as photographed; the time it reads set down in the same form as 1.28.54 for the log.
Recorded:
12.11.09
